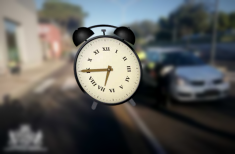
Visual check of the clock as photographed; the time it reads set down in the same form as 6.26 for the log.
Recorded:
6.45
